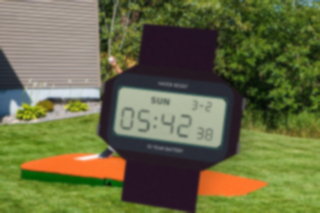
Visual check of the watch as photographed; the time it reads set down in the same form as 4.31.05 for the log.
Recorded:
5.42.38
